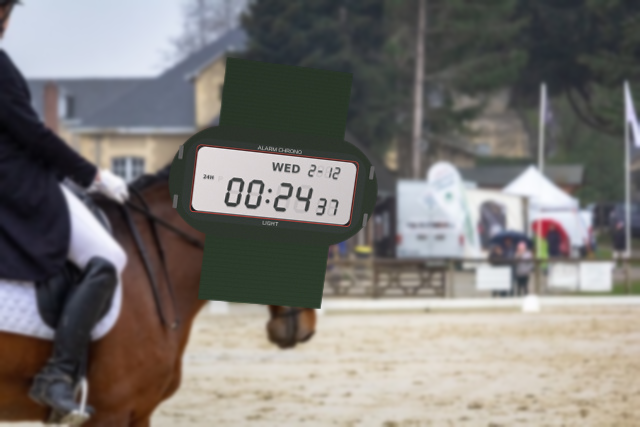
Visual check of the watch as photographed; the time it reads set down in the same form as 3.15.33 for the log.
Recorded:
0.24.37
